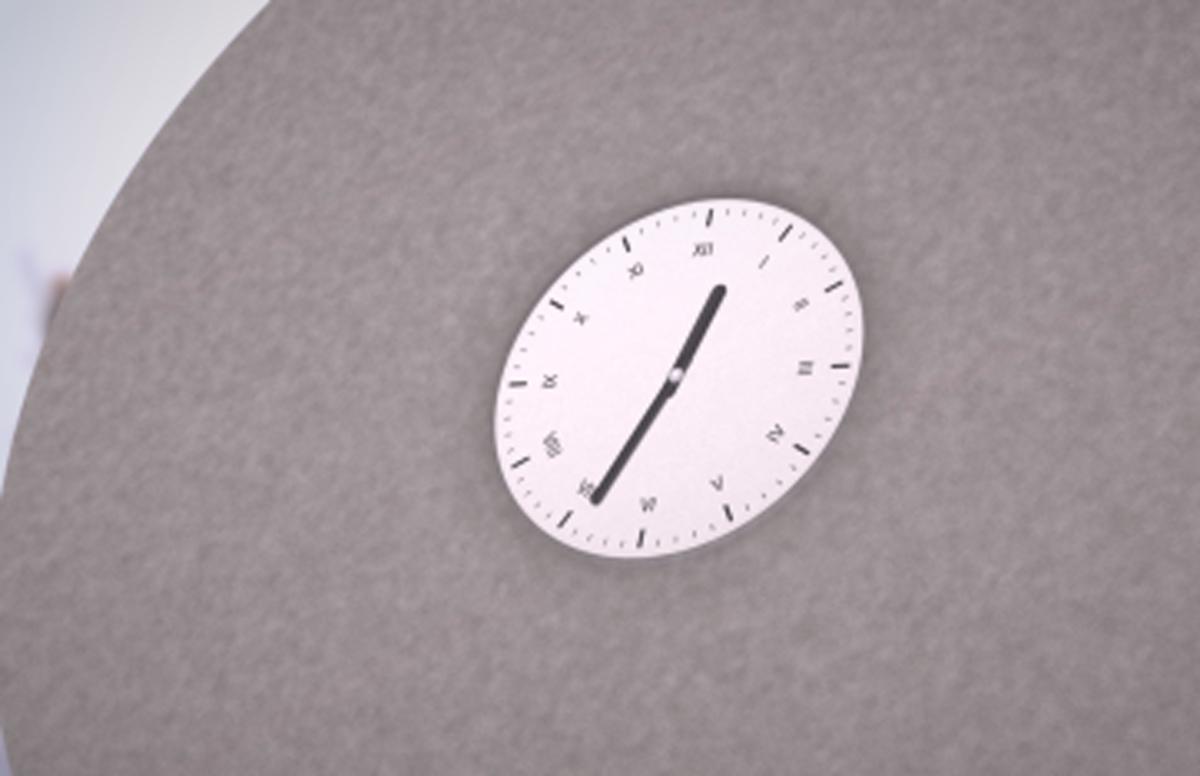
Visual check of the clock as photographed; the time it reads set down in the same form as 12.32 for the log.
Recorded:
12.34
